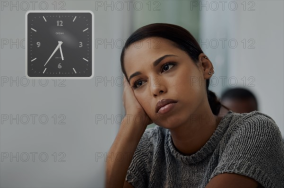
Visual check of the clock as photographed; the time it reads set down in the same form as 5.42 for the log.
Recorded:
5.36
